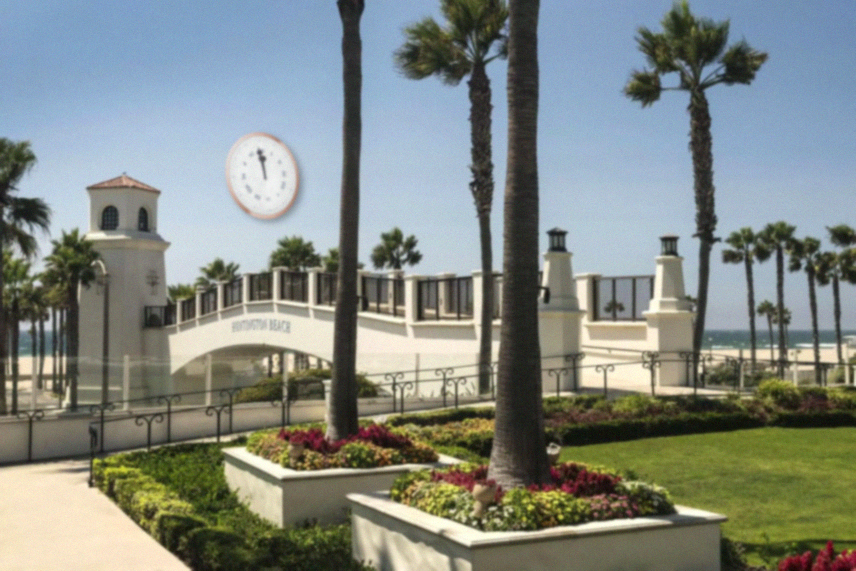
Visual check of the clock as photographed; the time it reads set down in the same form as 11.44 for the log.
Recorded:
11.59
